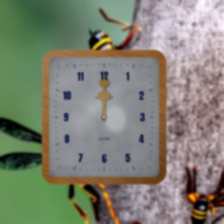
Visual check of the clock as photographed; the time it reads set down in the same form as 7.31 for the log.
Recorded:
12.00
